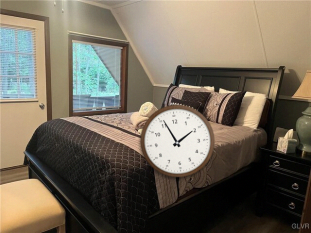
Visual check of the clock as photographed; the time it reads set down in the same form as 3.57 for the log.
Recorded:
1.56
